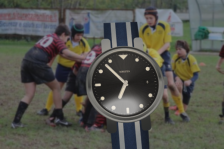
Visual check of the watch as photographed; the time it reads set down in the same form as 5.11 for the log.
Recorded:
6.53
